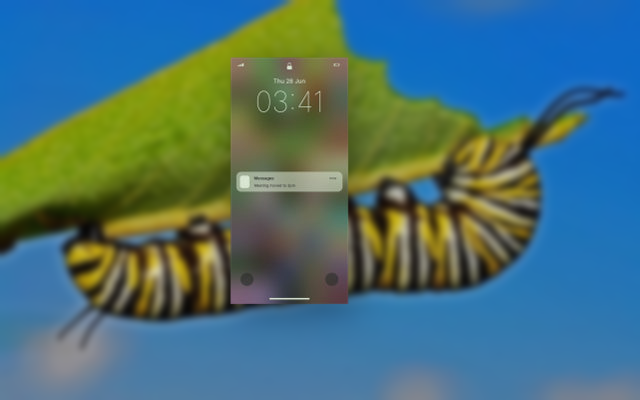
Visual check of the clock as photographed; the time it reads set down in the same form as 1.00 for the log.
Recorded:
3.41
